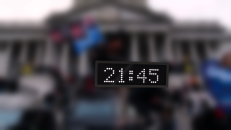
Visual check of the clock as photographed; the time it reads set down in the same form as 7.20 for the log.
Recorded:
21.45
